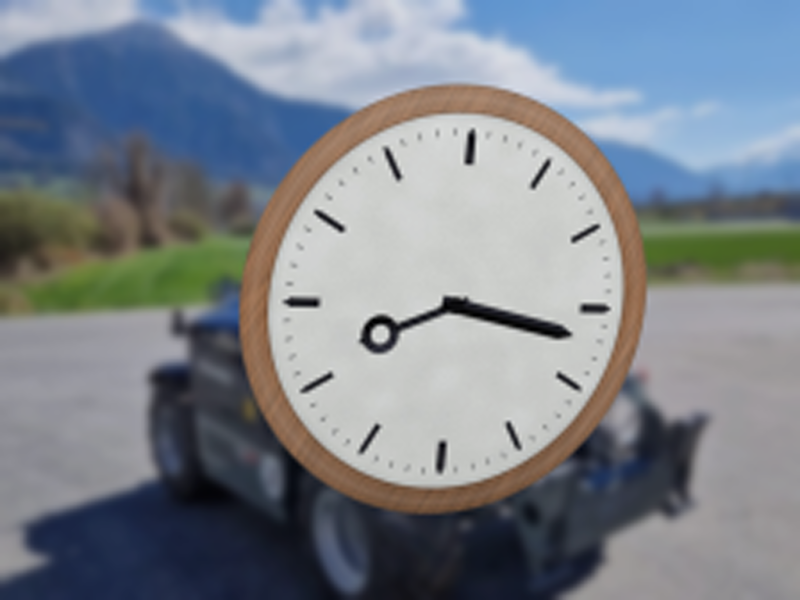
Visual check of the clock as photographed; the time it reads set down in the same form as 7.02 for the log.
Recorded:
8.17
